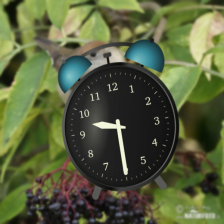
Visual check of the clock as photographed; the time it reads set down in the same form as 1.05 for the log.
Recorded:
9.30
